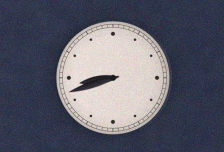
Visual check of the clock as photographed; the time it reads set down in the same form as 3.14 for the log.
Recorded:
8.42
